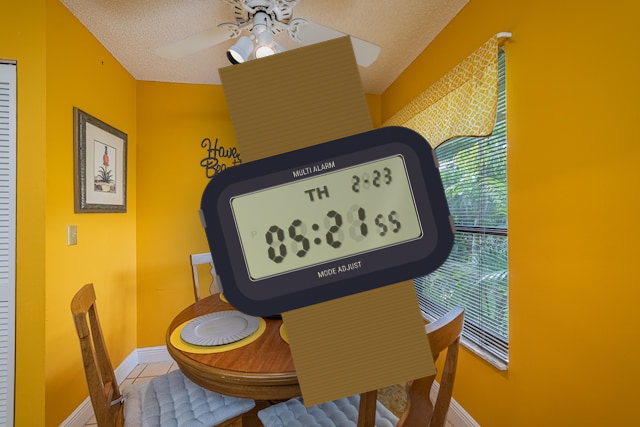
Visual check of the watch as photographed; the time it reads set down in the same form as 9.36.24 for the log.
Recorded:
5.21.55
